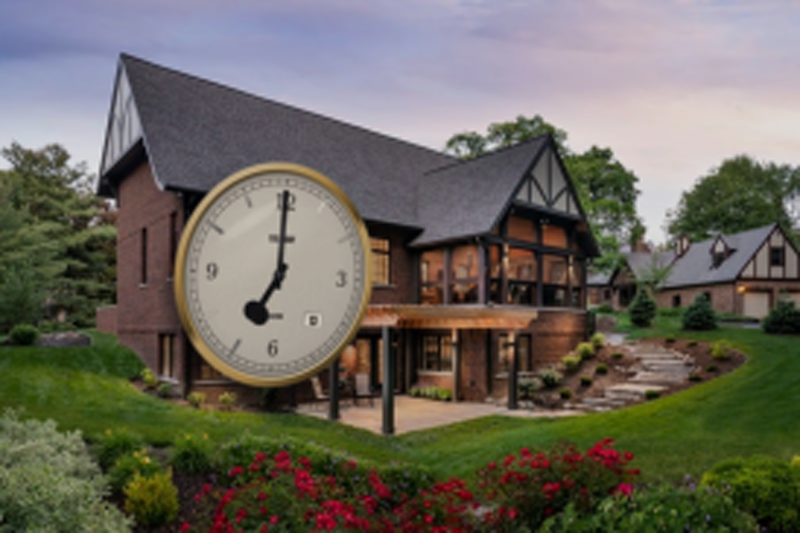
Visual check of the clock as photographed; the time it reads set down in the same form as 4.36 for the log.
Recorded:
7.00
